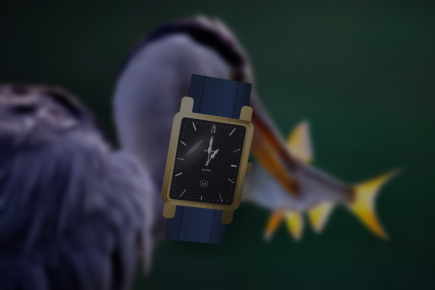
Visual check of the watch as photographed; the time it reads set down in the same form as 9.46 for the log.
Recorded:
1.00
